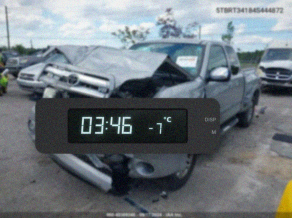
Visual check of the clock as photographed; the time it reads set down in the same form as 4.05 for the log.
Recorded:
3.46
